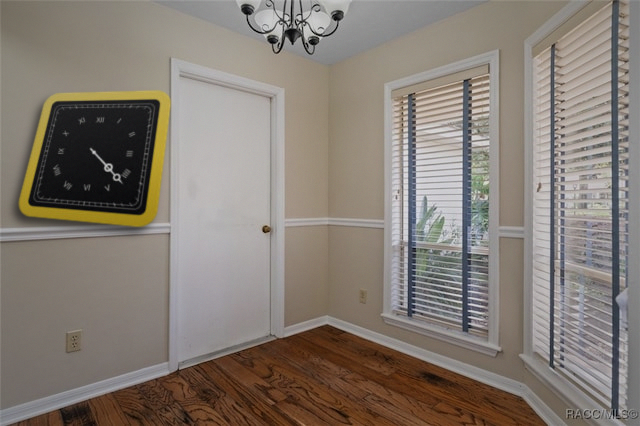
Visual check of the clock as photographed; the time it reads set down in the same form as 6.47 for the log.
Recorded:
4.22
